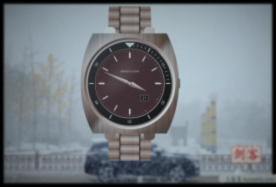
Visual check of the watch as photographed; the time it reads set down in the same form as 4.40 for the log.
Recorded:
3.49
